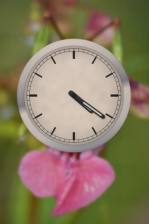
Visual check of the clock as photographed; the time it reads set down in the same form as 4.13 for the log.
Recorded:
4.21
